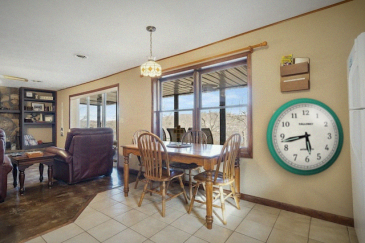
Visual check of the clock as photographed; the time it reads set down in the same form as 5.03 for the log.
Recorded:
5.43
